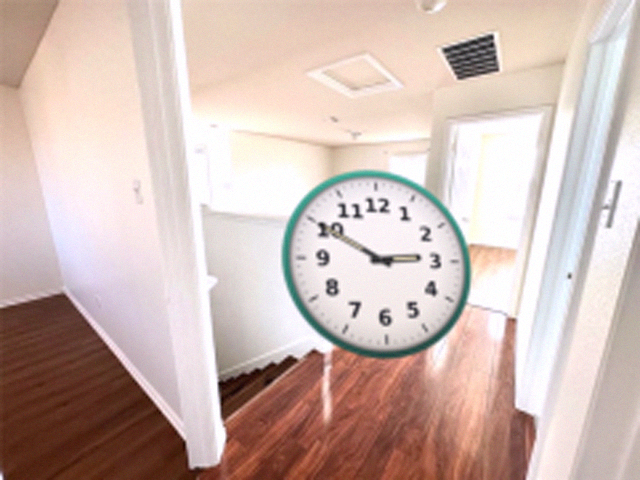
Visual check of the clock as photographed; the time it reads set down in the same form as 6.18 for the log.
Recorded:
2.50
